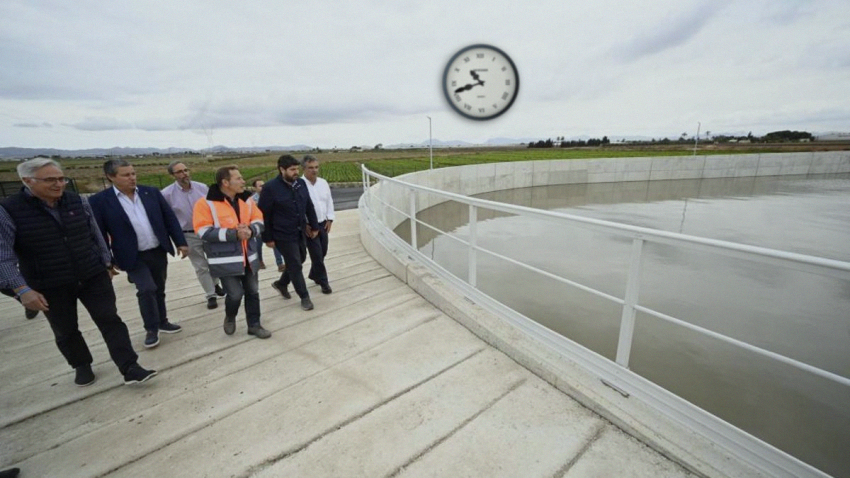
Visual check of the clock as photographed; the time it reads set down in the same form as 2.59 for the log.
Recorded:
10.42
